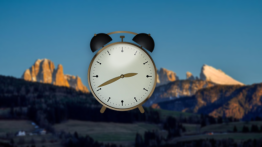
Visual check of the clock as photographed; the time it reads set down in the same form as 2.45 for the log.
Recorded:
2.41
